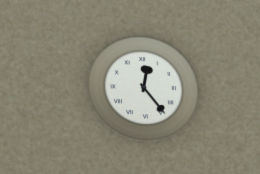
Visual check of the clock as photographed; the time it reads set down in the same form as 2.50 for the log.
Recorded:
12.24
